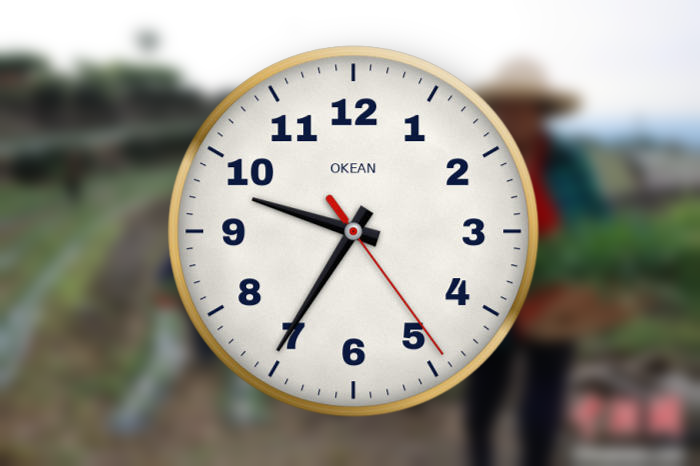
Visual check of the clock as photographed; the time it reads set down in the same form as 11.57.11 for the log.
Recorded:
9.35.24
